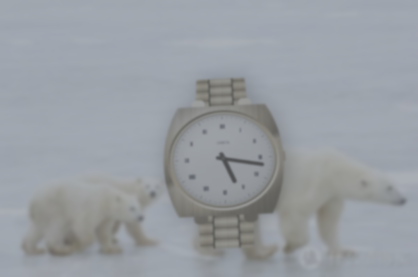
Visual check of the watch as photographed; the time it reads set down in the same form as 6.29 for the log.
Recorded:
5.17
